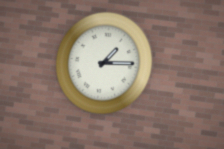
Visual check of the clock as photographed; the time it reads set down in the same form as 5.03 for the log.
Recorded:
1.14
